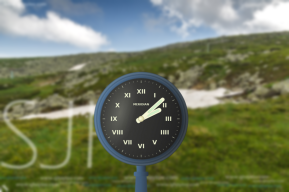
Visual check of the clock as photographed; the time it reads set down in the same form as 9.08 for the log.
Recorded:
2.08
